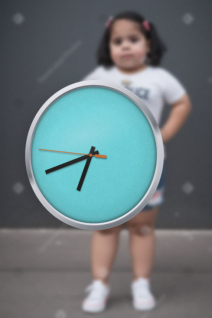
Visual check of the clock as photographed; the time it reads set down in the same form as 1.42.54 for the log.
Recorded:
6.41.46
